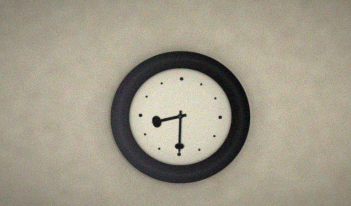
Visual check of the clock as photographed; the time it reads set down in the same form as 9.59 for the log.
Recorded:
8.30
